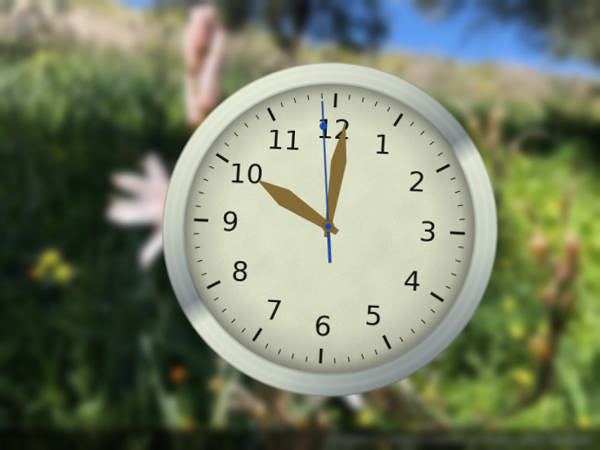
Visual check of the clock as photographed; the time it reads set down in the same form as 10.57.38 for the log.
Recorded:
10.00.59
